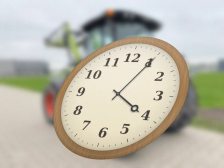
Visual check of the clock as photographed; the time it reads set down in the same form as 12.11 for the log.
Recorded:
4.05
